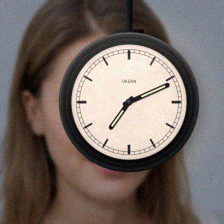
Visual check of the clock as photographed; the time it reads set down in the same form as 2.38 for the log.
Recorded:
7.11
